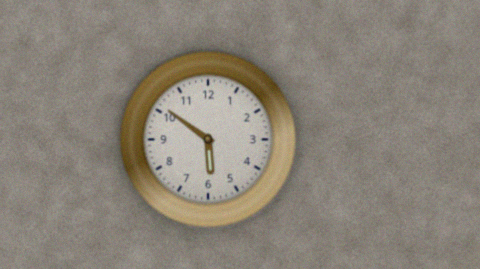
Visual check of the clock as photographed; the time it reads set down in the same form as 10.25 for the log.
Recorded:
5.51
